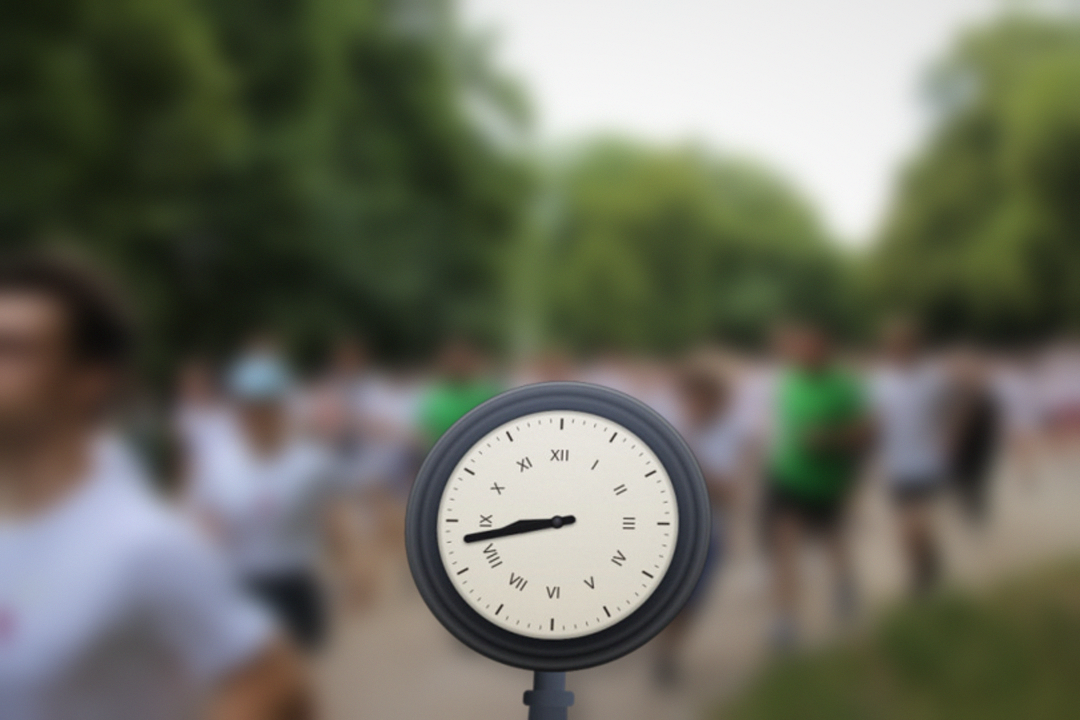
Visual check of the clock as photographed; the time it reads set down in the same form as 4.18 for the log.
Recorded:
8.43
